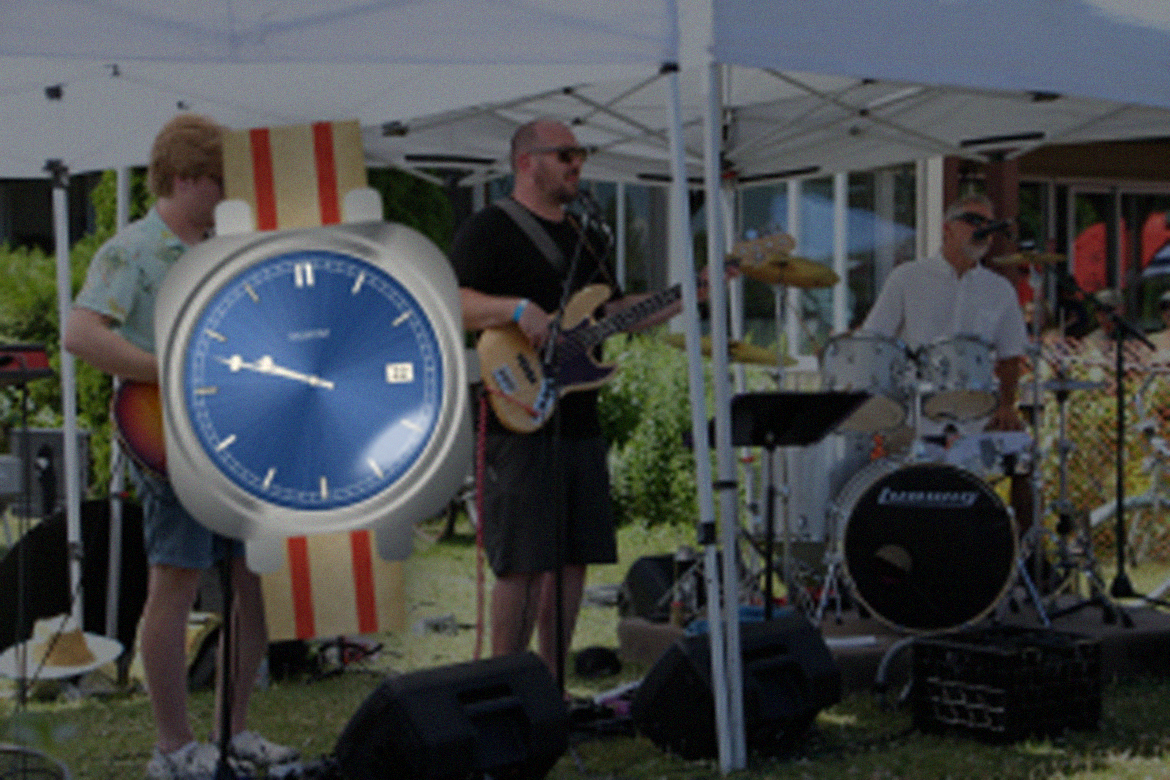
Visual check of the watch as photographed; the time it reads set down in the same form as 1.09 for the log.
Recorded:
9.48
